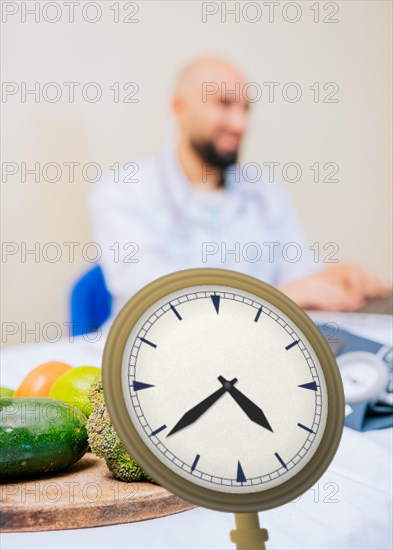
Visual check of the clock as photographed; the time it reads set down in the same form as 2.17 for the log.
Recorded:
4.39
